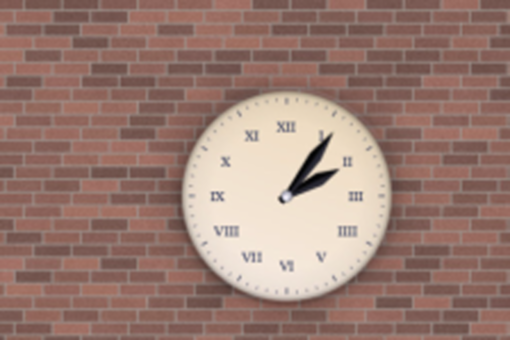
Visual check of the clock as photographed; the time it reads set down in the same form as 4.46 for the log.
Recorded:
2.06
